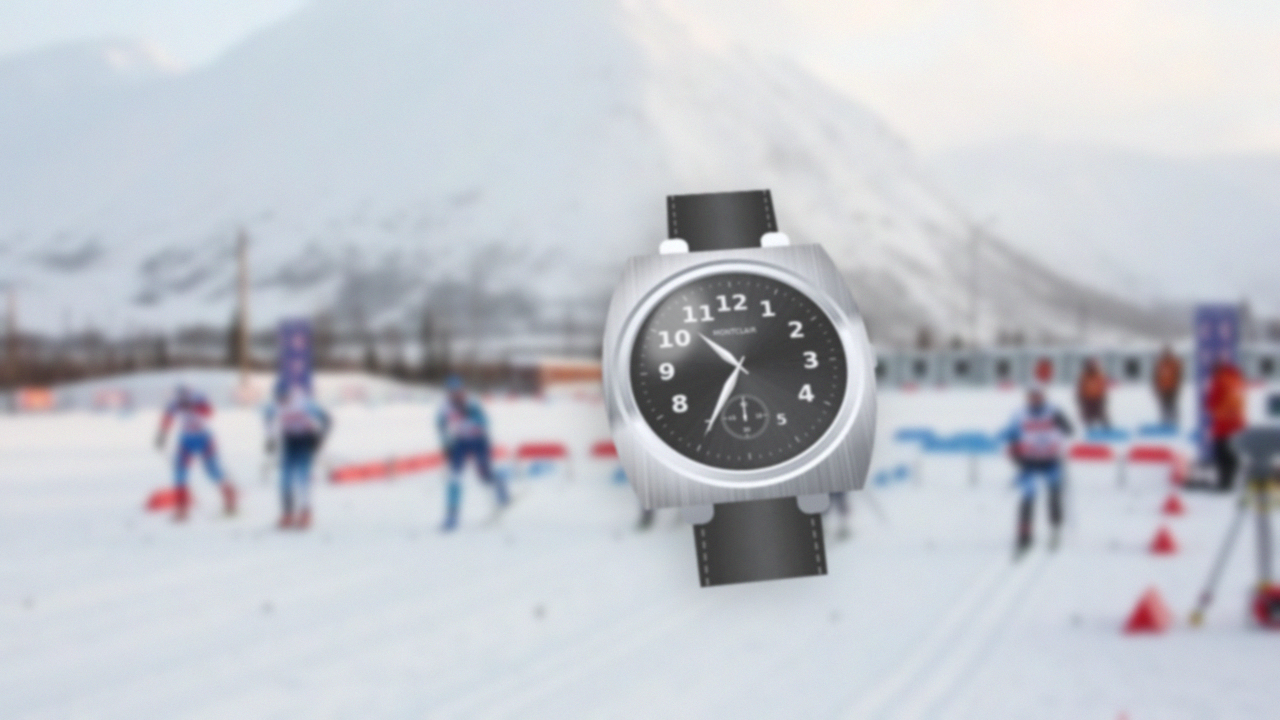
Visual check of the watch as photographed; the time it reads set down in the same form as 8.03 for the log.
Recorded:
10.35
